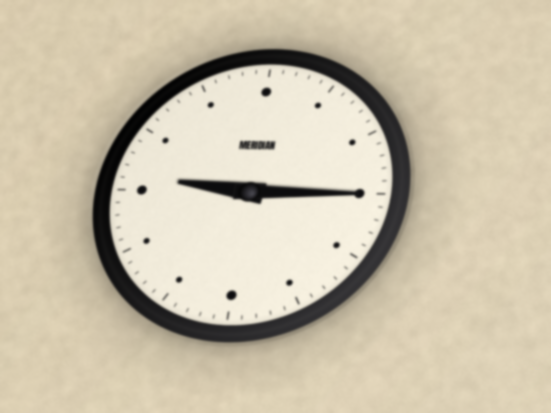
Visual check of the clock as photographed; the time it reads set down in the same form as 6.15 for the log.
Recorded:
9.15
